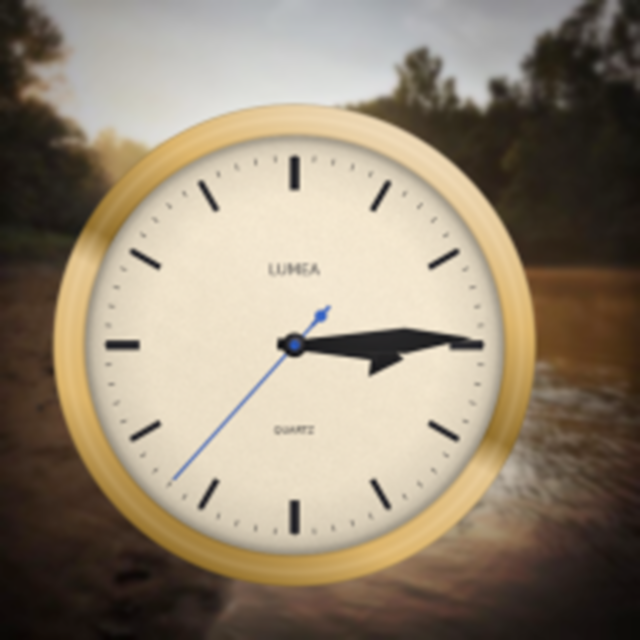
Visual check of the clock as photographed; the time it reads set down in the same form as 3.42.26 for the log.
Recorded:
3.14.37
